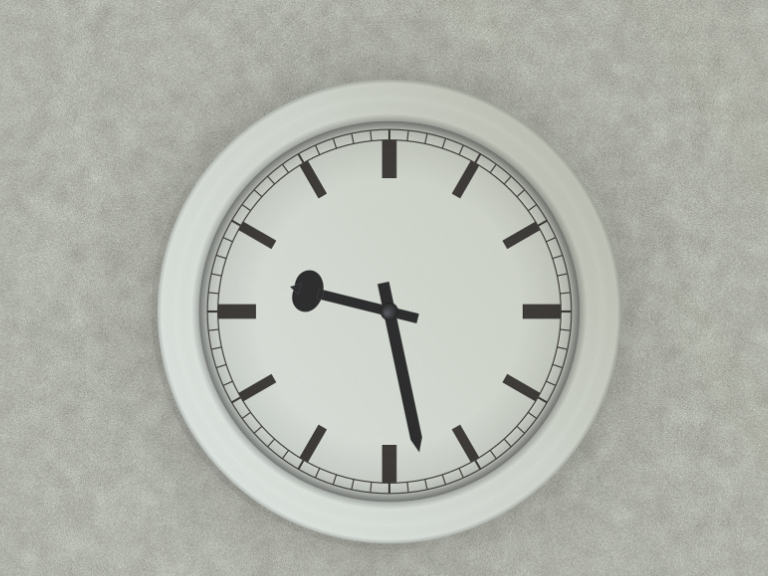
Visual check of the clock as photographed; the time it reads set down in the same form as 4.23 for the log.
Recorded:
9.28
